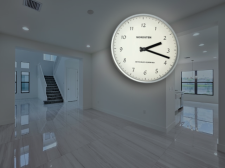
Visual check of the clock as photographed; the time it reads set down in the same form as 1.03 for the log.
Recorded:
2.18
